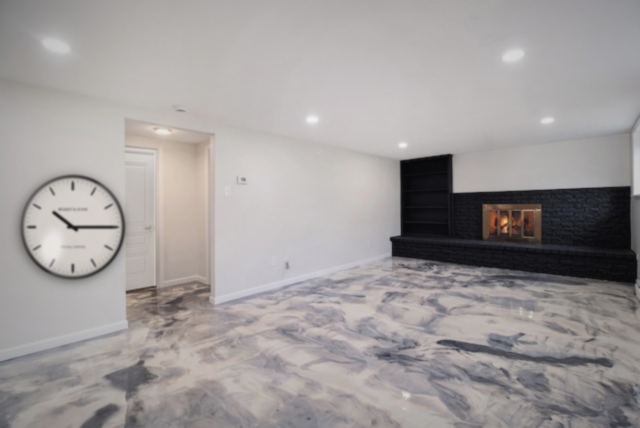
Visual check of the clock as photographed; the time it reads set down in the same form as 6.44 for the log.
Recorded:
10.15
